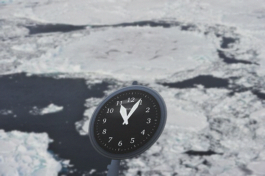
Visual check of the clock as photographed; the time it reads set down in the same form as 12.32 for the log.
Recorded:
11.04
